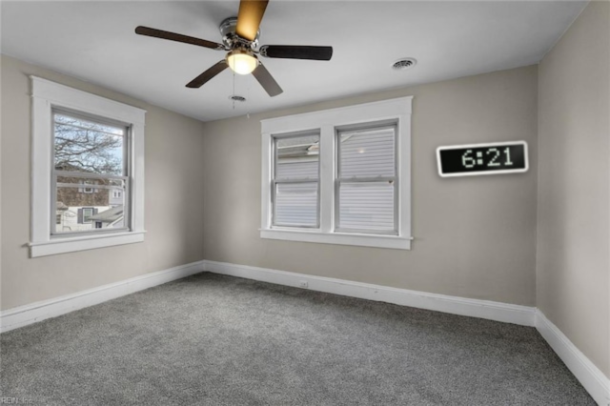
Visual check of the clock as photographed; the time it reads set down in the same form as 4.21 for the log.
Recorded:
6.21
